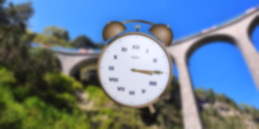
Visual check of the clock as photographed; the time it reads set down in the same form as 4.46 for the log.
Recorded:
3.15
